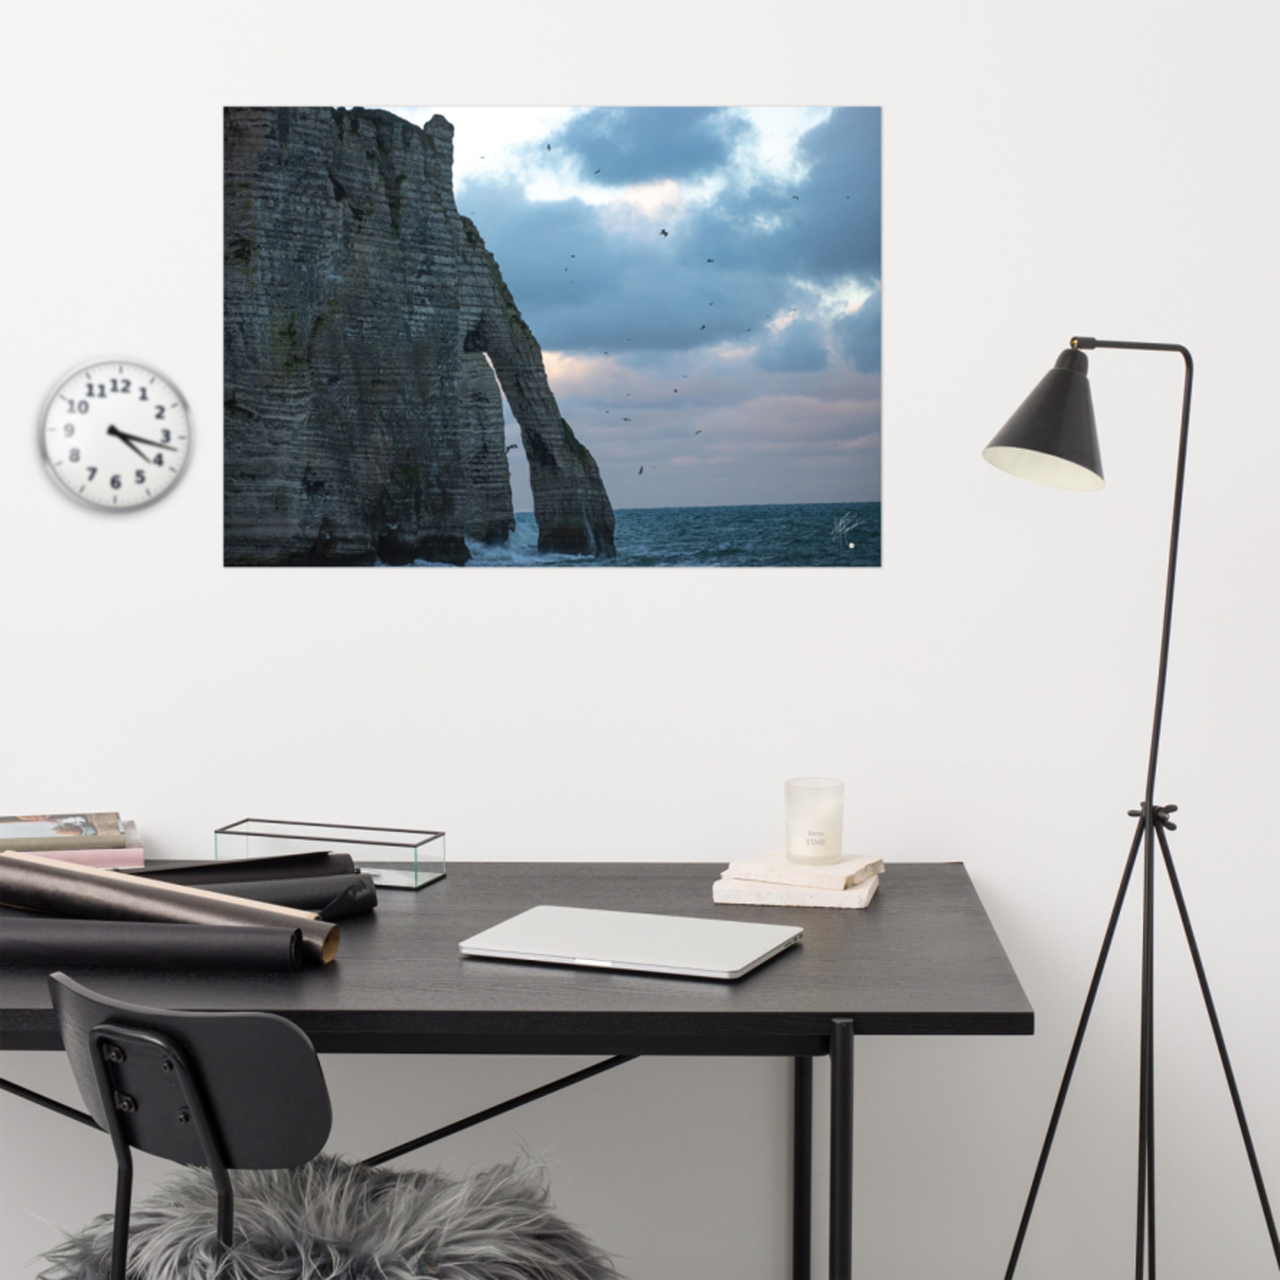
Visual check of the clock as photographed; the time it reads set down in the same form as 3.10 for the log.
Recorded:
4.17
